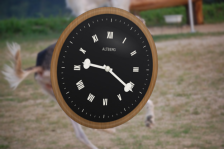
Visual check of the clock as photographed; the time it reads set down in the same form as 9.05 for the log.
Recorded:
9.21
